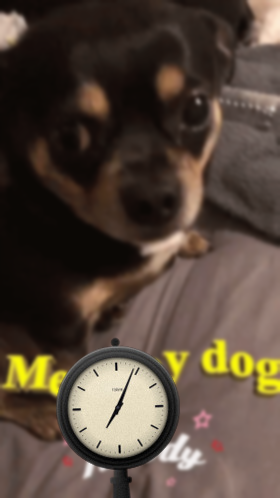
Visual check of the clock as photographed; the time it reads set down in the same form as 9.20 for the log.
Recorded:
7.04
